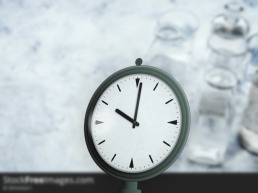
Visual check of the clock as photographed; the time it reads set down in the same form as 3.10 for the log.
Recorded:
10.01
